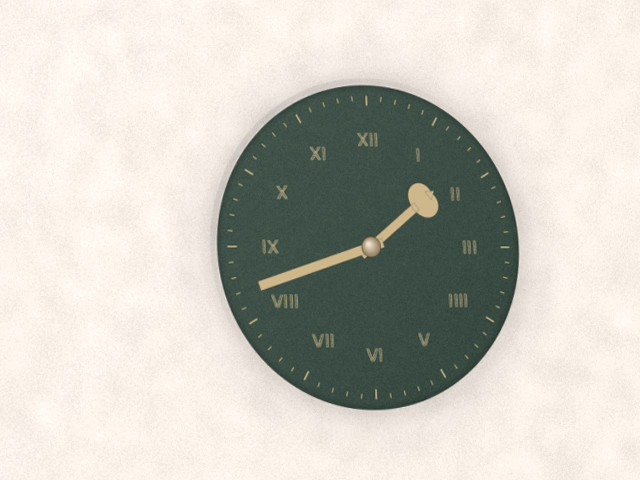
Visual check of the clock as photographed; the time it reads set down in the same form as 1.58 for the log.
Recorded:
1.42
